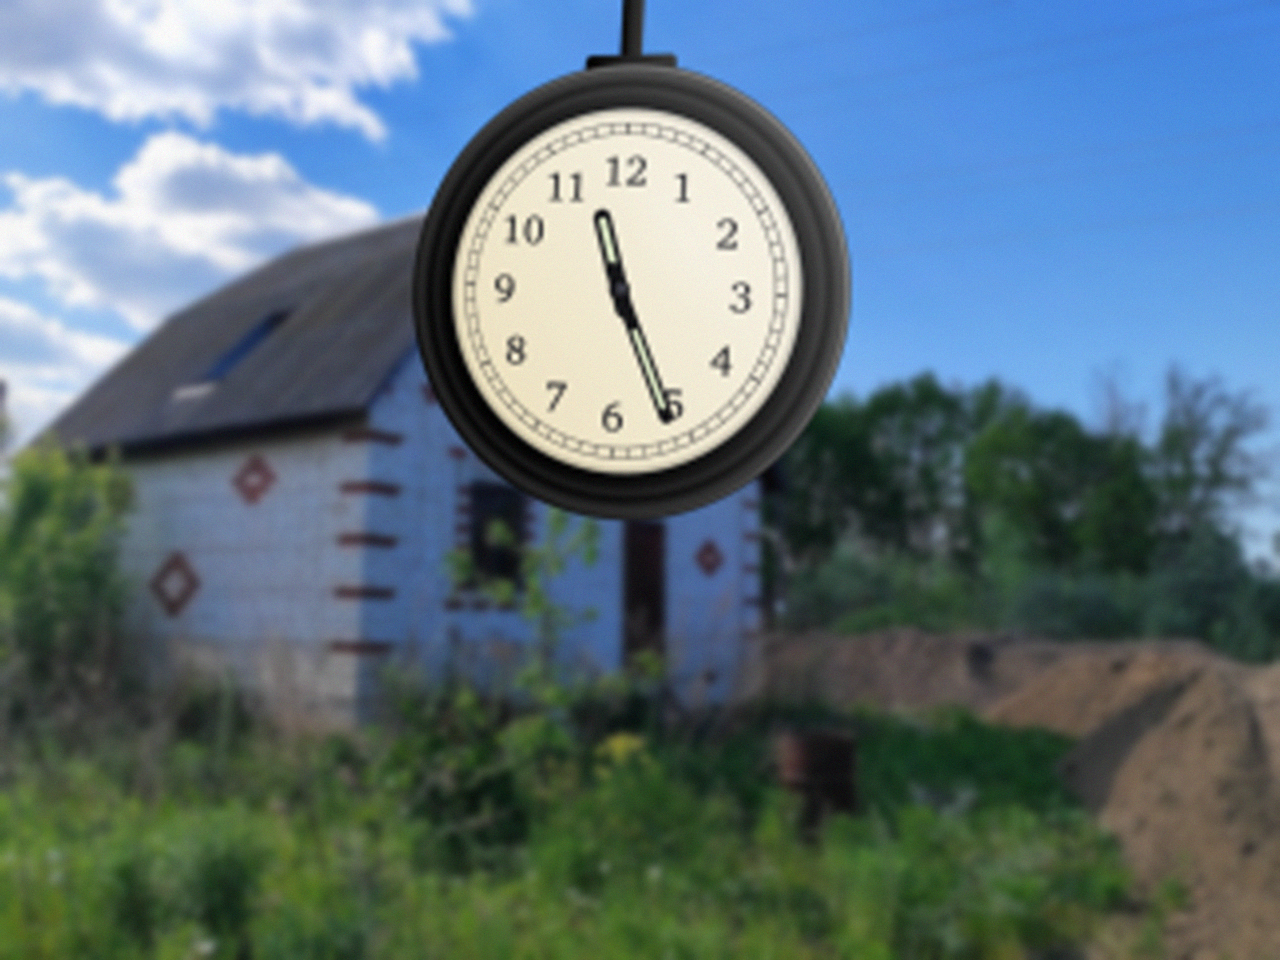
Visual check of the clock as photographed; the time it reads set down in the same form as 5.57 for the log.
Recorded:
11.26
